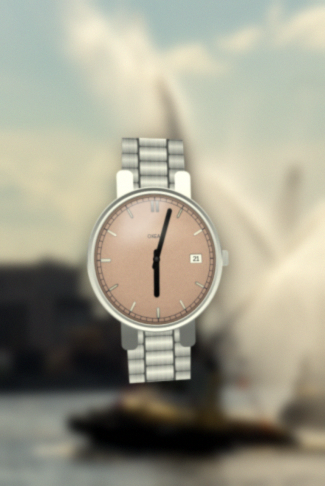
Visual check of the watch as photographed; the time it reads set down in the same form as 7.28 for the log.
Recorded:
6.03
